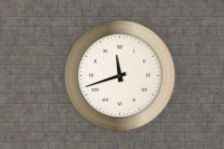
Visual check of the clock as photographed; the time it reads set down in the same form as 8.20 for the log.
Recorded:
11.42
